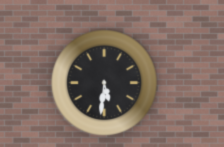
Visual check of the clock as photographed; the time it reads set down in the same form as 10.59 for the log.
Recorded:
5.31
